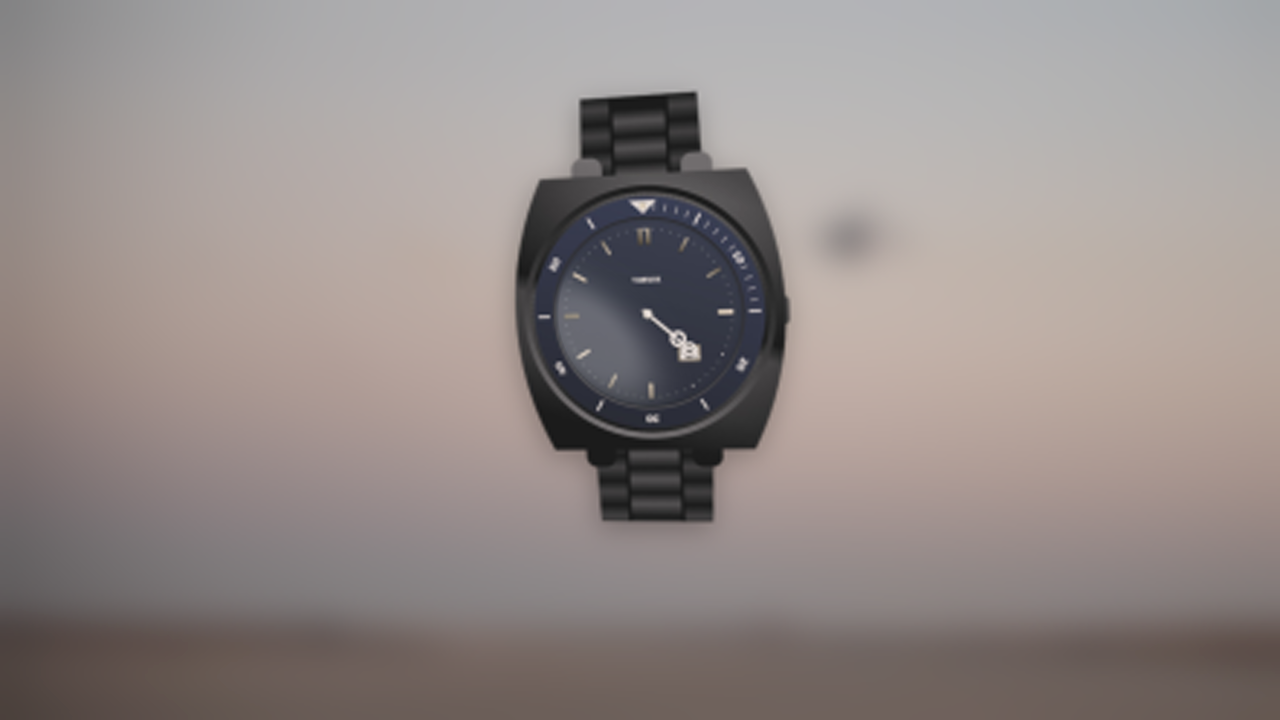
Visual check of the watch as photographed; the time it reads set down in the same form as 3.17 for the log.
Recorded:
4.22
